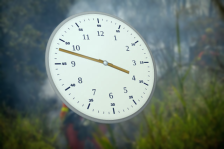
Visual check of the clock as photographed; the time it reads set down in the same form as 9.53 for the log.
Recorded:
3.48
